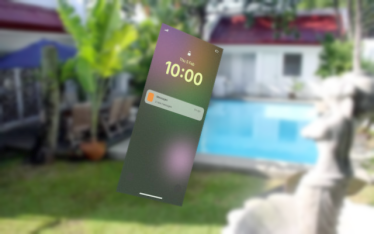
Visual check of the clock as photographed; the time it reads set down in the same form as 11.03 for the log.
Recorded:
10.00
